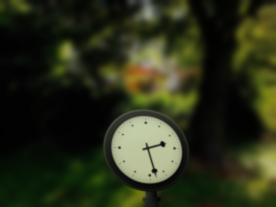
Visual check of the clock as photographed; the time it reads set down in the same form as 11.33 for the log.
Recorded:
2.28
